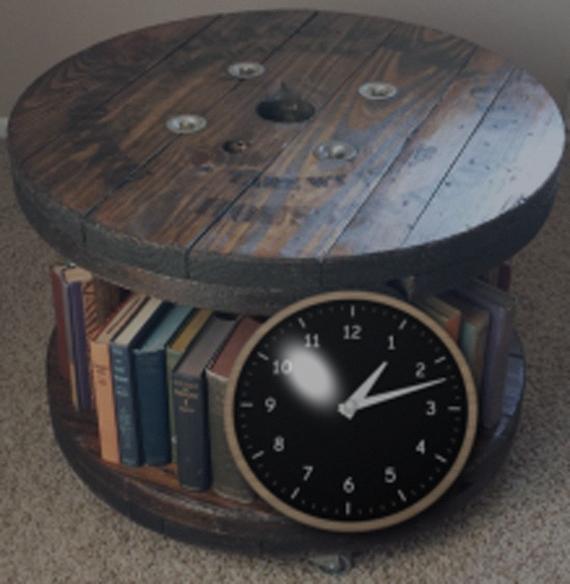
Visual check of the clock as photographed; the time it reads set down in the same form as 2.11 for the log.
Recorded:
1.12
